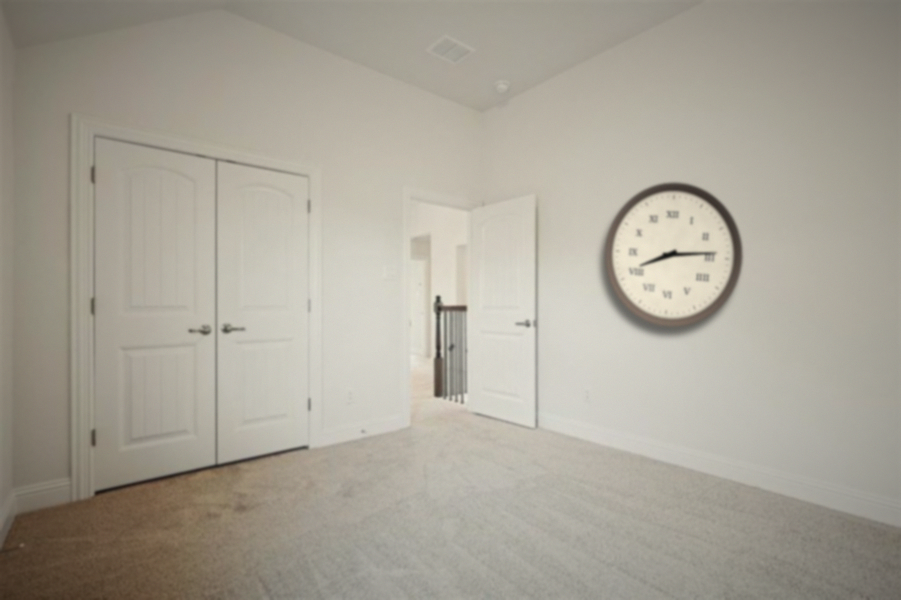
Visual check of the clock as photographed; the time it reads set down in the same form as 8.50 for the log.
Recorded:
8.14
